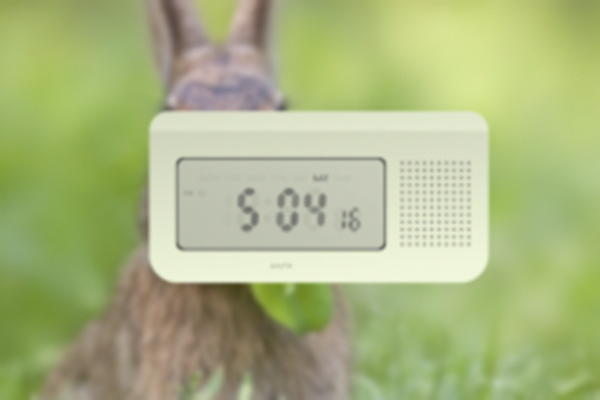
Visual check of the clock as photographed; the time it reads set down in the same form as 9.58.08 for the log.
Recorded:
5.04.16
